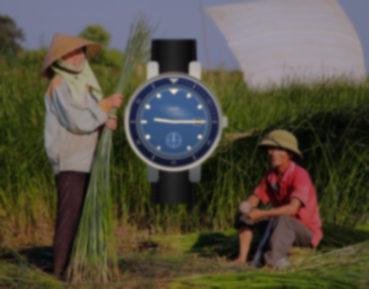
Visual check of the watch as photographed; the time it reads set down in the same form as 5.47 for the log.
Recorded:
9.15
